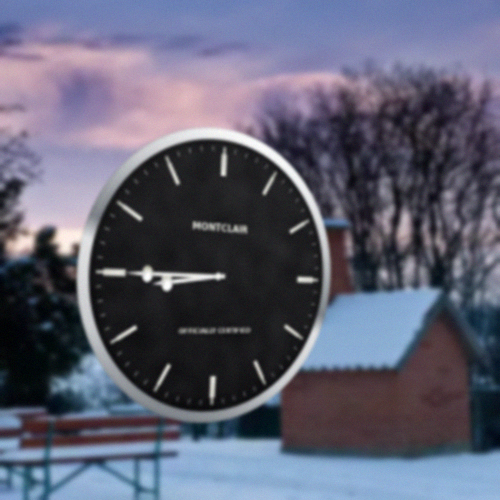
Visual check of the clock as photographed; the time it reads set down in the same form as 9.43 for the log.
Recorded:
8.45
